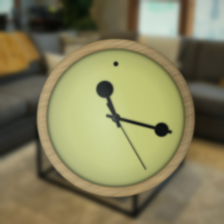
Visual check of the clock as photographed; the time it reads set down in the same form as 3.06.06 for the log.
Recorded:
11.17.25
